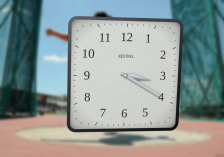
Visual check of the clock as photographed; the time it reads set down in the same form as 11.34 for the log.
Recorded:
3.20
